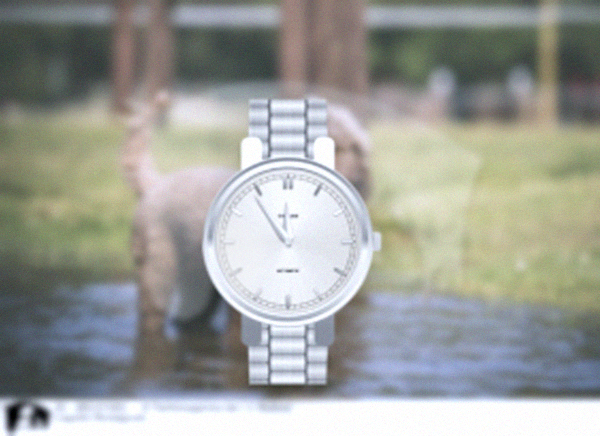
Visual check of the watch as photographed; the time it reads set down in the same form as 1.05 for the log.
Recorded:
11.54
